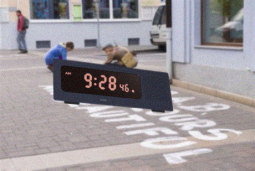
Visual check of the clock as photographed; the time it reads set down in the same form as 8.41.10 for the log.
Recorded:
9.28.46
